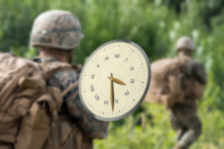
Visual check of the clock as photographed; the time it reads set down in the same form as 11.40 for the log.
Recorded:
3.27
